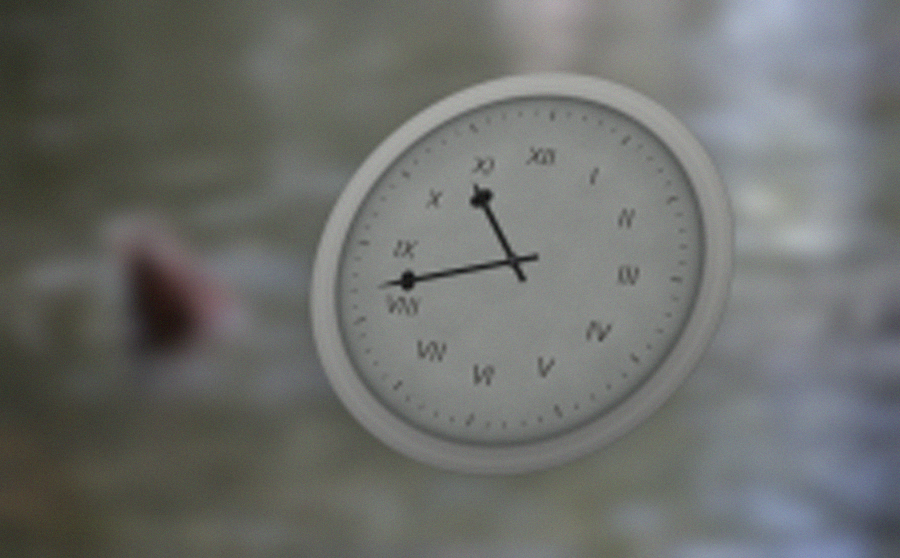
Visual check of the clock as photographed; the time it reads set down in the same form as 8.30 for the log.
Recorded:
10.42
